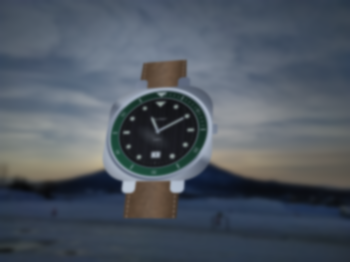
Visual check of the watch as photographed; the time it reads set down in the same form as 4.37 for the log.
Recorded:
11.10
